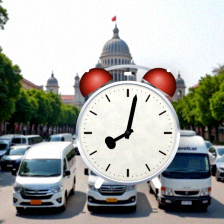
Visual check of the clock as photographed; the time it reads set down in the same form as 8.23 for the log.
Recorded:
8.02
